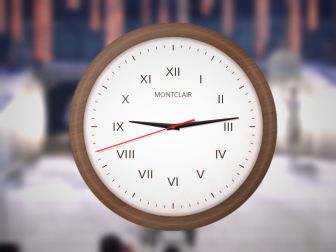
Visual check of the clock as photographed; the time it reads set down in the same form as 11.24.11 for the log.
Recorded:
9.13.42
